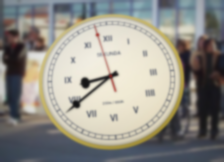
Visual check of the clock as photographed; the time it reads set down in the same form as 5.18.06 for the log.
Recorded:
8.38.58
